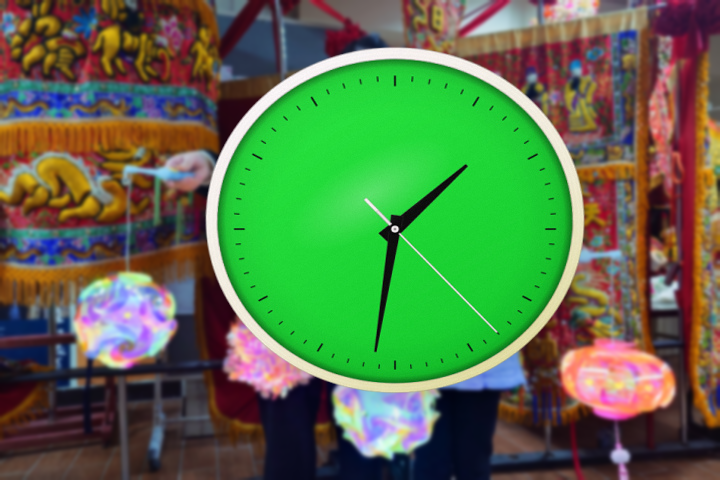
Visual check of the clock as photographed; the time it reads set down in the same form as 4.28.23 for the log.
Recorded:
1.31.23
